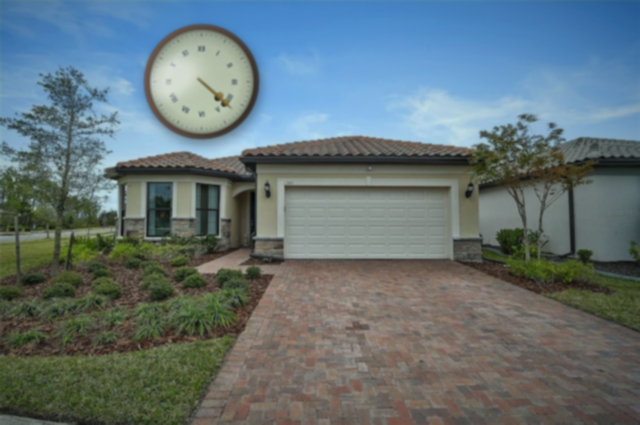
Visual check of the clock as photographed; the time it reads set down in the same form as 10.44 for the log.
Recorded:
4.22
